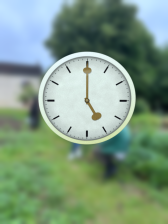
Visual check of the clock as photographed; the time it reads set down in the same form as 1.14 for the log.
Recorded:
5.00
